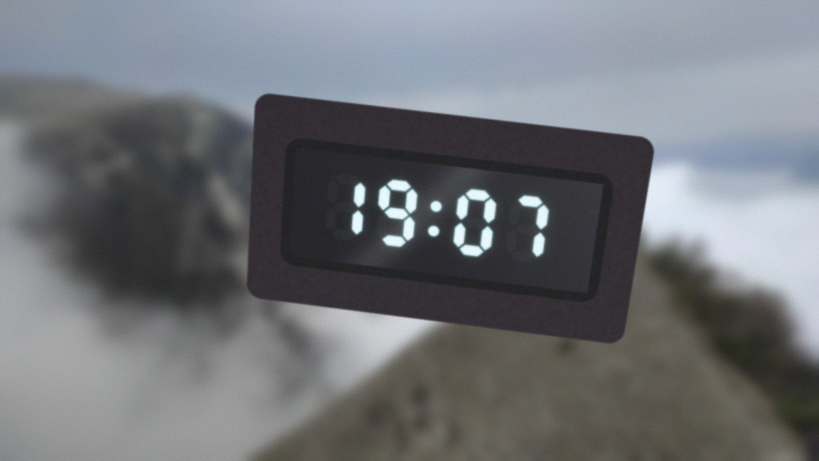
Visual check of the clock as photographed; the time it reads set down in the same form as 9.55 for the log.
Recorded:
19.07
